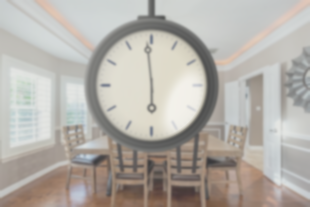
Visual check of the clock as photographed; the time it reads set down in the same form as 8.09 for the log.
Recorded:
5.59
